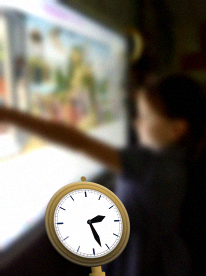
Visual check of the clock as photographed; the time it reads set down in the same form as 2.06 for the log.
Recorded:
2.27
